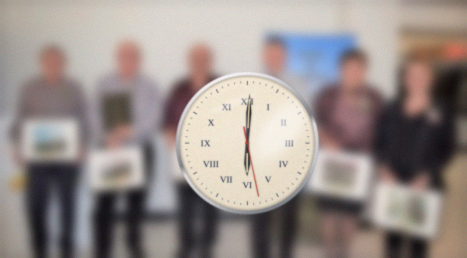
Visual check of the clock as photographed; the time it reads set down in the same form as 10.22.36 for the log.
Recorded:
6.00.28
